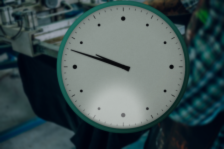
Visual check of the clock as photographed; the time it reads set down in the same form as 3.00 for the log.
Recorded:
9.48
